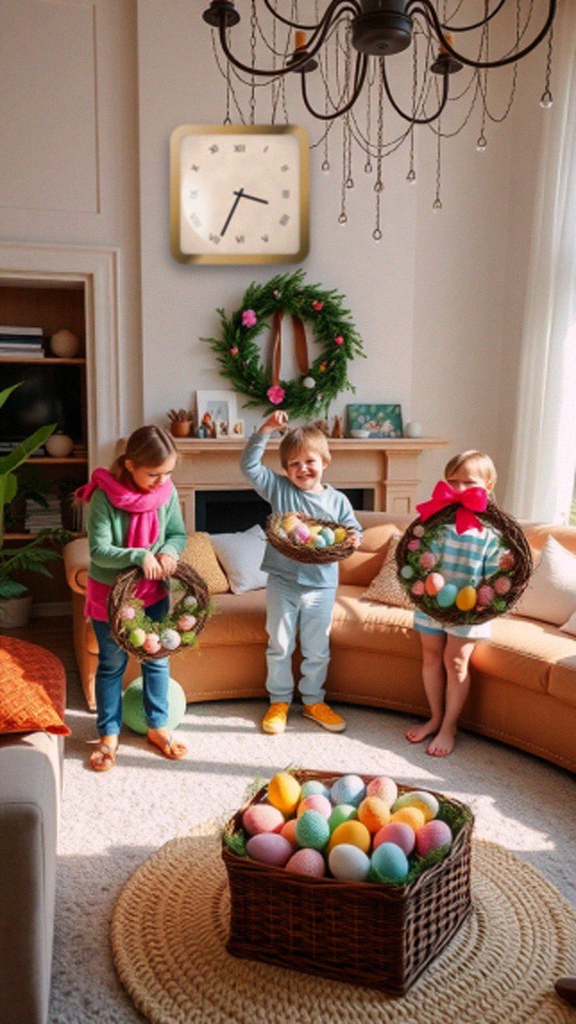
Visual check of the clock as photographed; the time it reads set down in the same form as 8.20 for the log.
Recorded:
3.34
